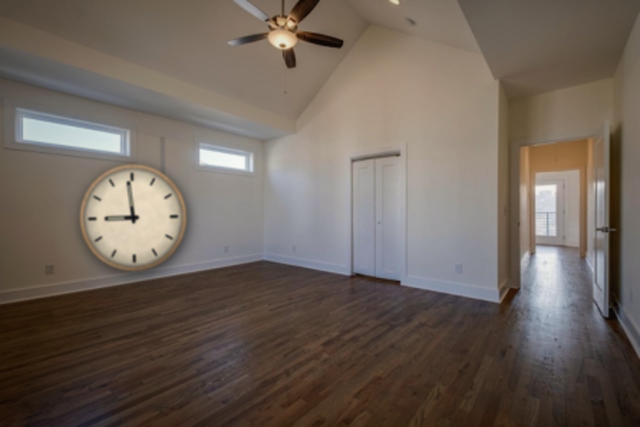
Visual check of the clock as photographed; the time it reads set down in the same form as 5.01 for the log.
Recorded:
8.59
